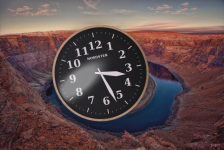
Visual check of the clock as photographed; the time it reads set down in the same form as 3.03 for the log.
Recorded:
3.27
